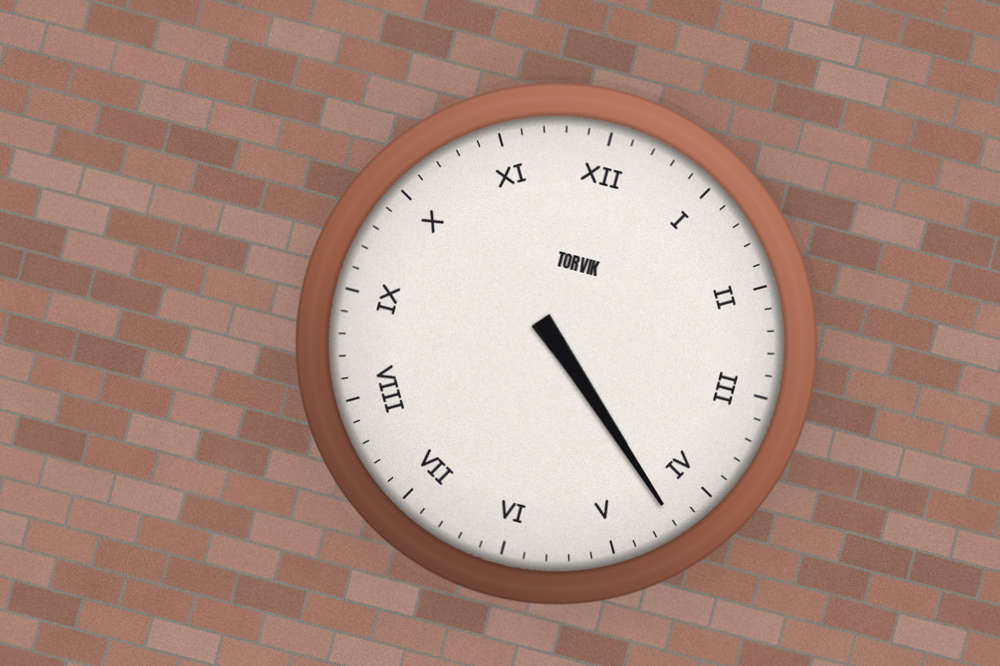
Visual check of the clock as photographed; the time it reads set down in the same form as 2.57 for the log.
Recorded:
4.22
